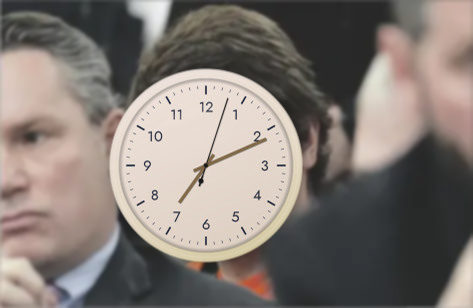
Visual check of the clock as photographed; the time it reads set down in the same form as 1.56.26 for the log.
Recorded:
7.11.03
